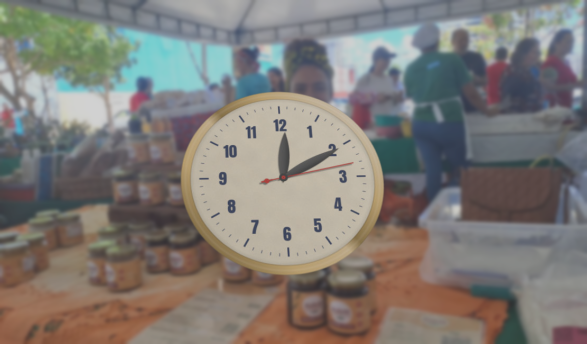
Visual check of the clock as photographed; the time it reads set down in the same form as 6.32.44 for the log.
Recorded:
12.10.13
